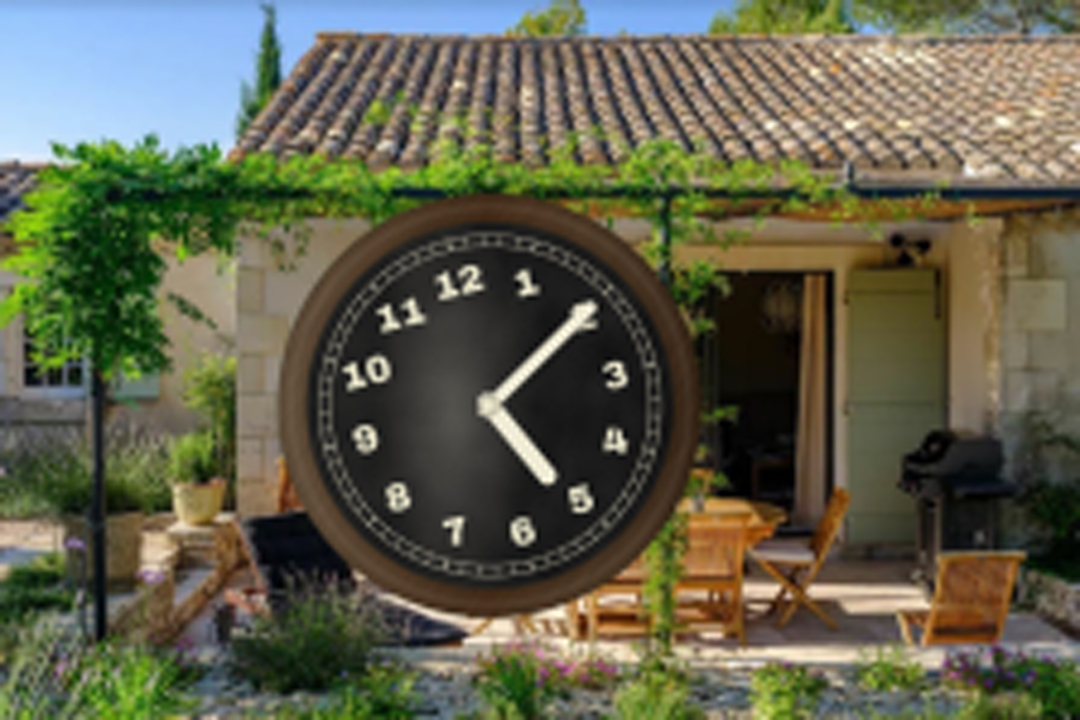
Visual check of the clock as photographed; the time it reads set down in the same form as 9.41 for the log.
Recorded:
5.10
